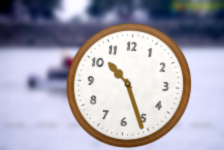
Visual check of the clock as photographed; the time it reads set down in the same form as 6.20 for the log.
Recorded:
10.26
